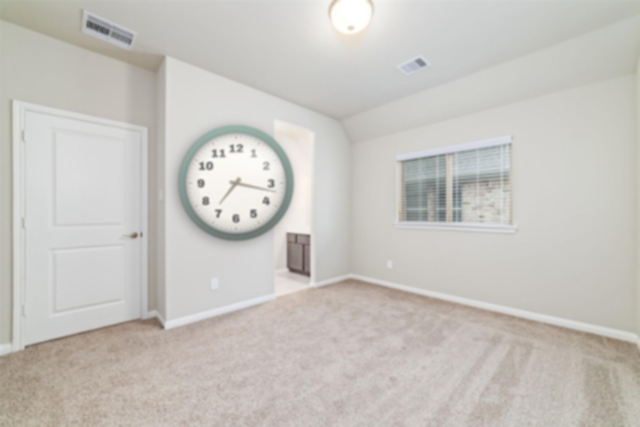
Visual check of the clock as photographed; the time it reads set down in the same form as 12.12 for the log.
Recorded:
7.17
